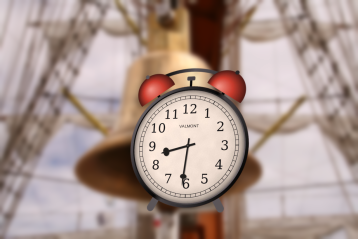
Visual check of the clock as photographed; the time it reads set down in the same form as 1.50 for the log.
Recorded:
8.31
